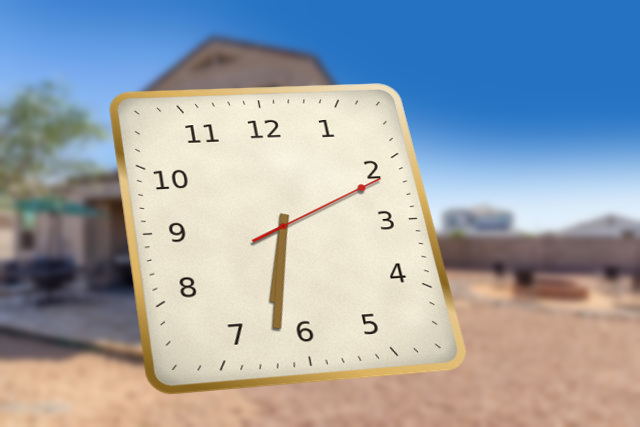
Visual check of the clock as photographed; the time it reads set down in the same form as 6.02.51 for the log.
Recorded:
6.32.11
